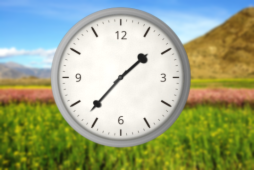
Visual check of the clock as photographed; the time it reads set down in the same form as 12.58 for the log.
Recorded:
1.37
